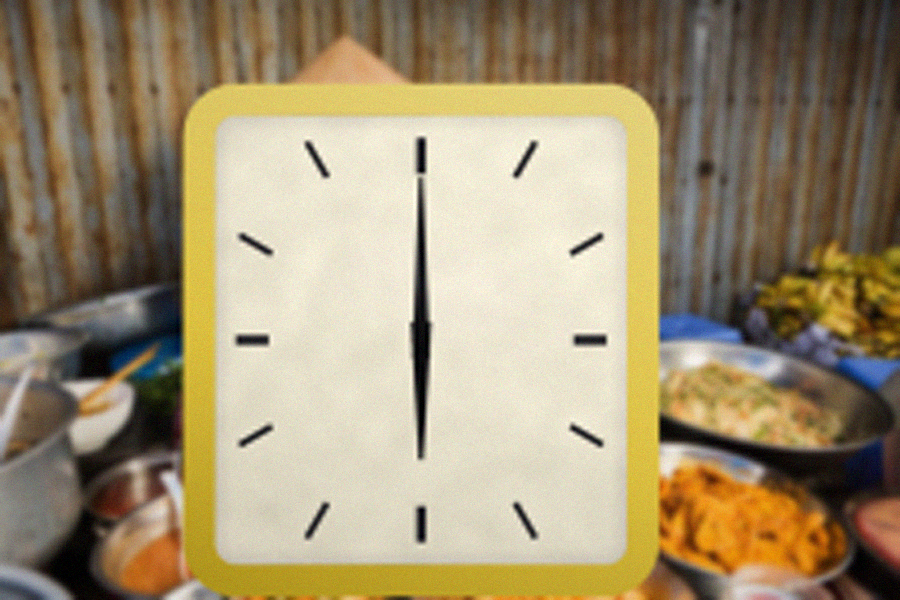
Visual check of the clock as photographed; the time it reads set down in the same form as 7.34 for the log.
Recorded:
6.00
